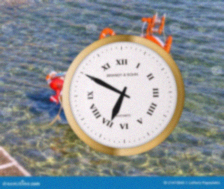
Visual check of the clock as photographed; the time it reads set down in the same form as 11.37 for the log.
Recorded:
6.50
